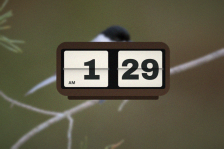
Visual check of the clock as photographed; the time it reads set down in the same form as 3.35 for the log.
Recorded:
1.29
